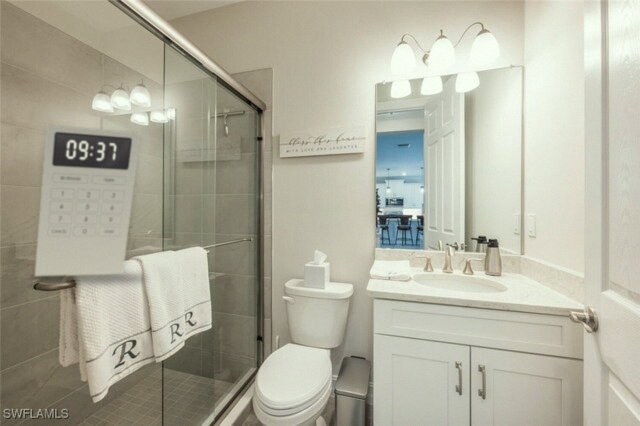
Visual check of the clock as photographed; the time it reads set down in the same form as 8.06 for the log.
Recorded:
9.37
